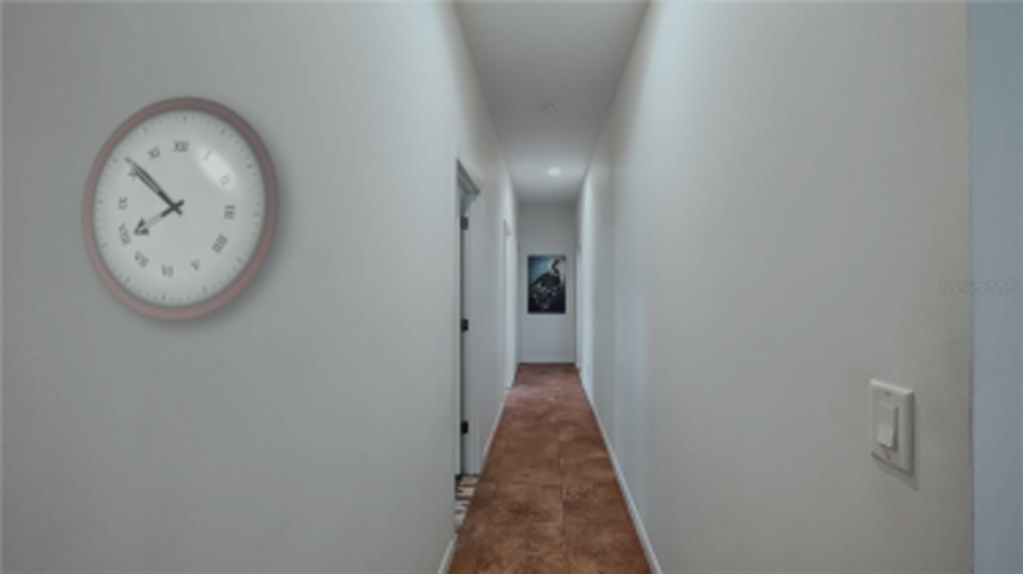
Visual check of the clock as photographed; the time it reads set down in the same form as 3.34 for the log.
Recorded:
7.51
